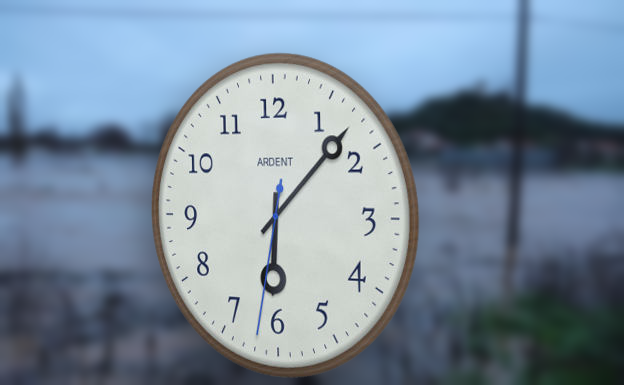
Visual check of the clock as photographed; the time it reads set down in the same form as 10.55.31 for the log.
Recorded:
6.07.32
